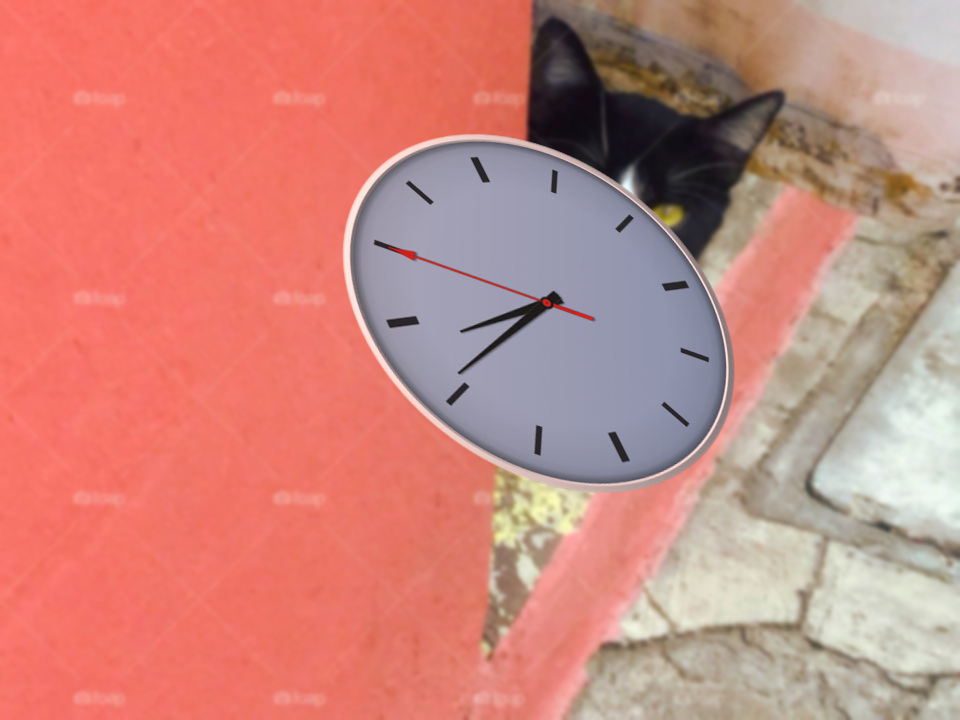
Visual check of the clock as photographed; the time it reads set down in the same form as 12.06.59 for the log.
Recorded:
8.40.50
